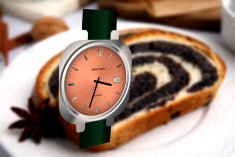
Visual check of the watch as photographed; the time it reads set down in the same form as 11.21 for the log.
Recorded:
3.33
